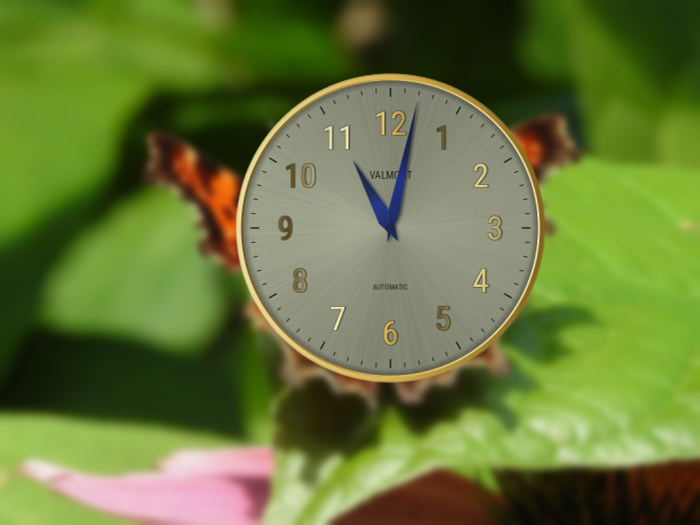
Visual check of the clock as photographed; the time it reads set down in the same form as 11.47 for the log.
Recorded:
11.02
